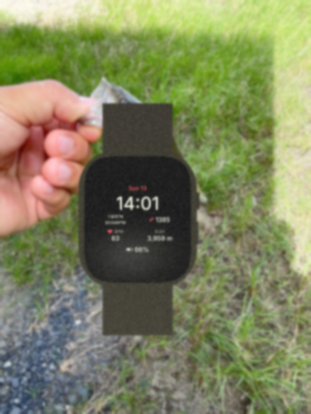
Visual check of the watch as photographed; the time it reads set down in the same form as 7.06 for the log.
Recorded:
14.01
